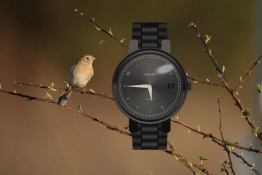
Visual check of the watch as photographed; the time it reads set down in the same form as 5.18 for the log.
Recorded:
5.45
